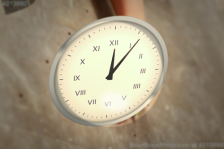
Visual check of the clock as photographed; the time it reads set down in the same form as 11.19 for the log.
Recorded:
12.06
